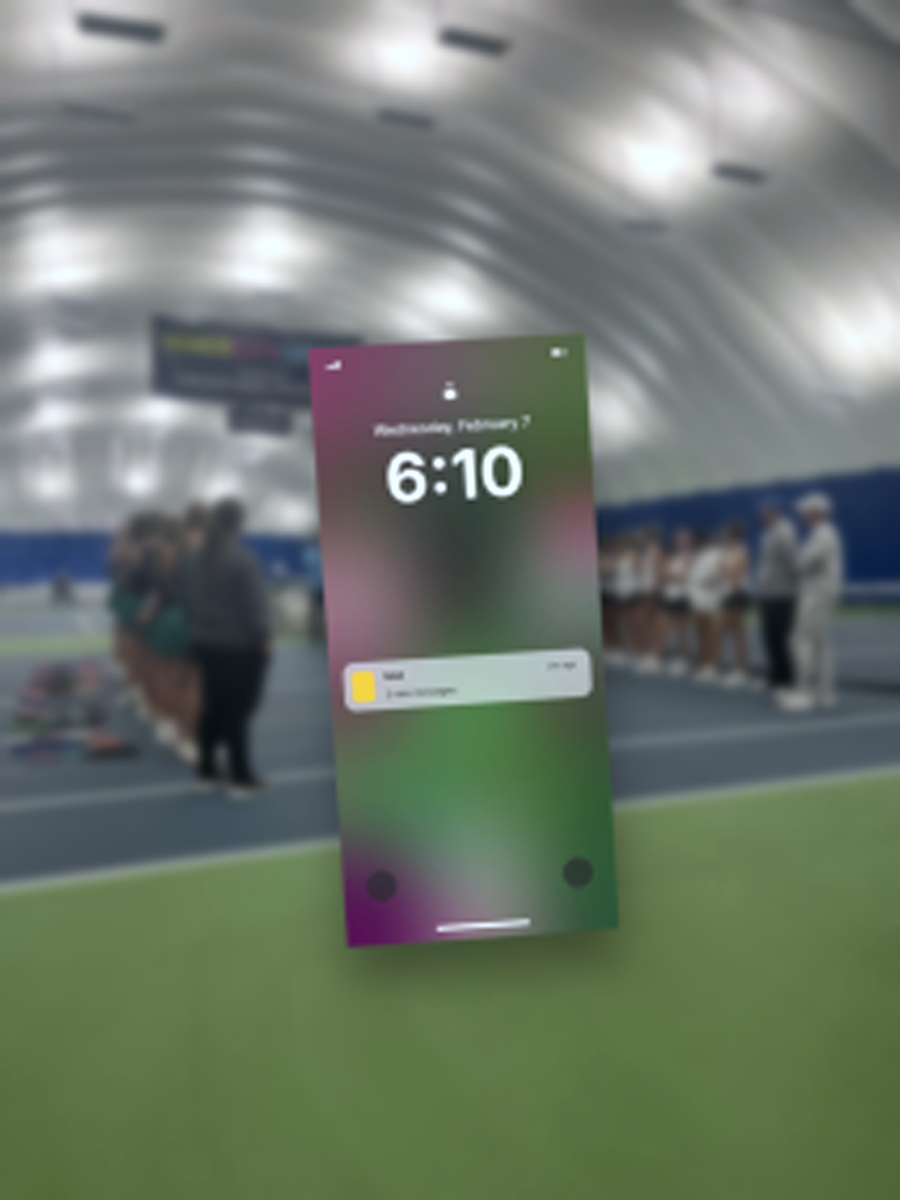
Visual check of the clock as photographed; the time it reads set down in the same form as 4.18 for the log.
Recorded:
6.10
